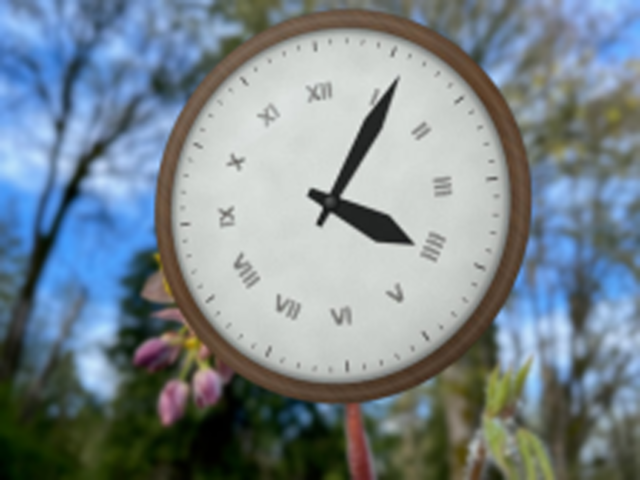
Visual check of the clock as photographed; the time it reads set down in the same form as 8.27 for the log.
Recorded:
4.06
